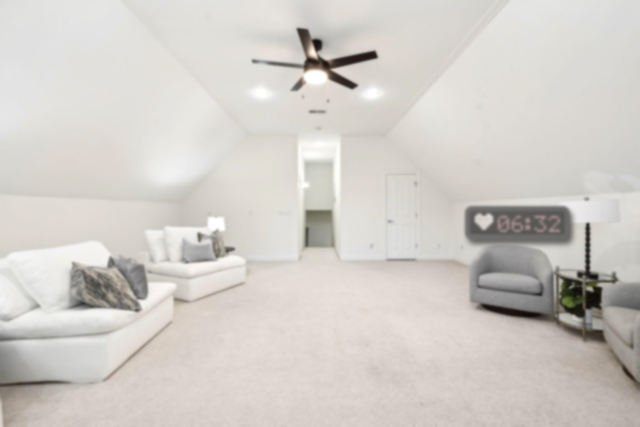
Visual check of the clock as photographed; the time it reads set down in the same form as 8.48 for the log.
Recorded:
6.32
